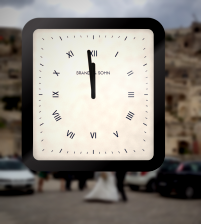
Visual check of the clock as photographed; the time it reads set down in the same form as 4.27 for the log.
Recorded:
11.59
